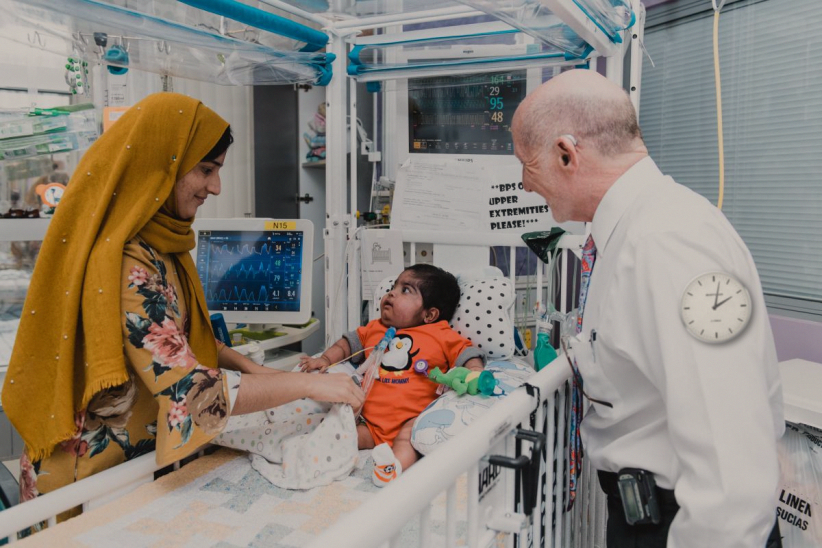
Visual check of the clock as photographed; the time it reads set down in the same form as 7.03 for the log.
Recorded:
2.02
